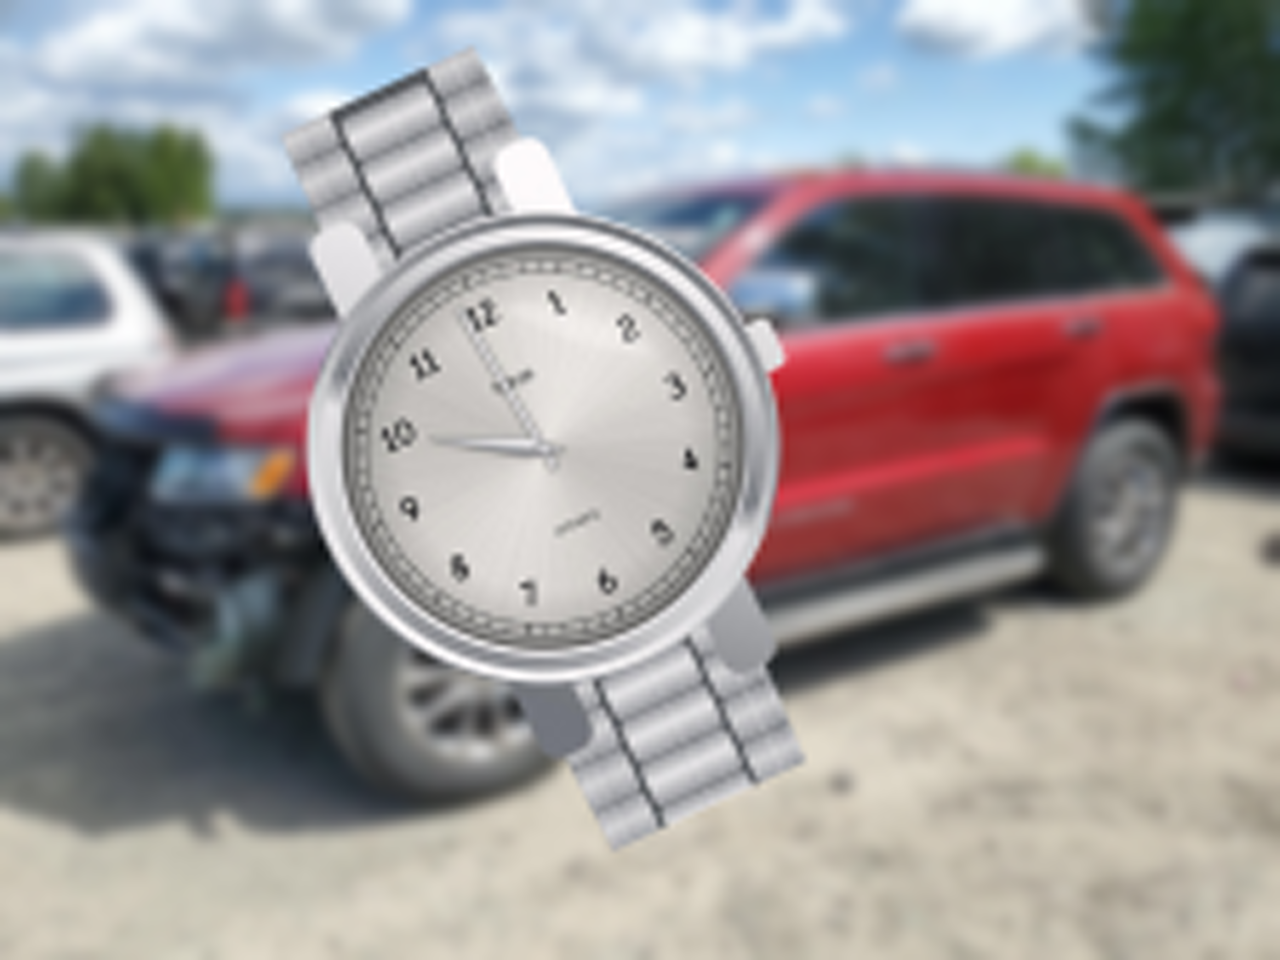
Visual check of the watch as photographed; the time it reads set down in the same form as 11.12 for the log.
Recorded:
9.59
